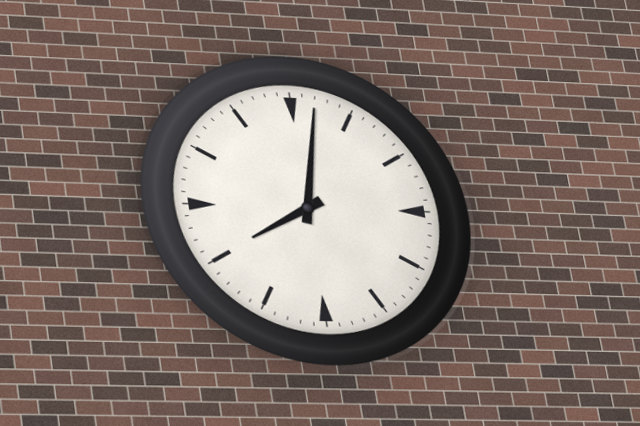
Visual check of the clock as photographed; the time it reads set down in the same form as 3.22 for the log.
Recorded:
8.02
